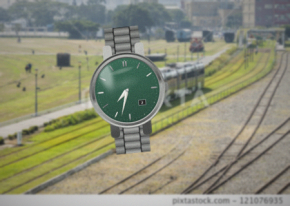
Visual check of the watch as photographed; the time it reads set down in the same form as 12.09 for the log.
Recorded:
7.33
